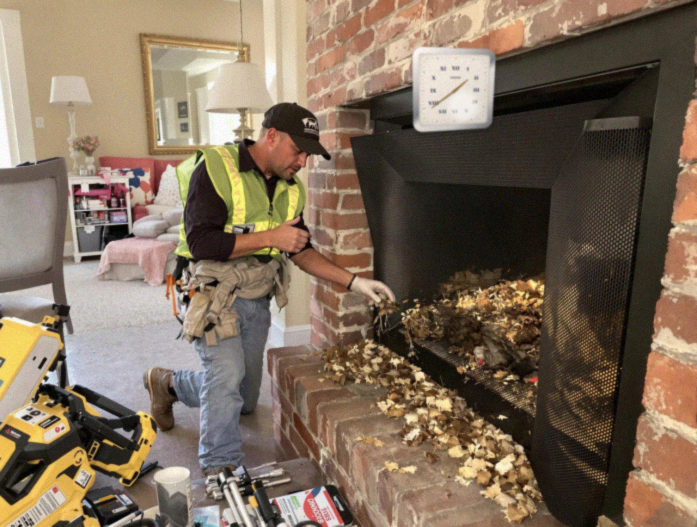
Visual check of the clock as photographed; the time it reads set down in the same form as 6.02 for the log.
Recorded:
1.39
